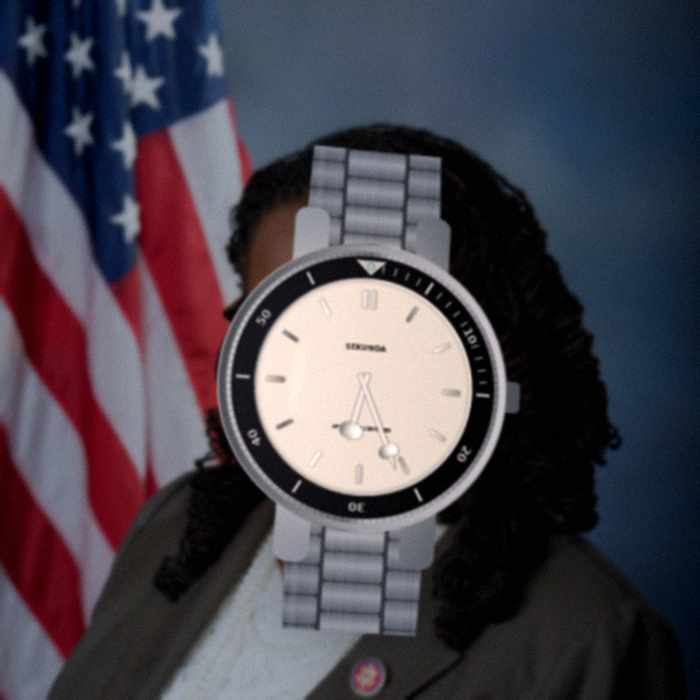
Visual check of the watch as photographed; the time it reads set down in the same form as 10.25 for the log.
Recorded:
6.26
